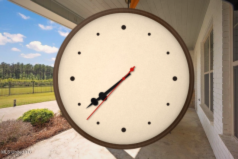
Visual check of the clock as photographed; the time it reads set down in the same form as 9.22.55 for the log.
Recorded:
7.38.37
